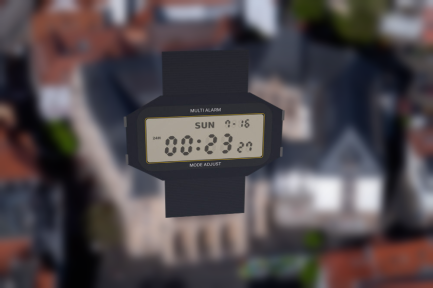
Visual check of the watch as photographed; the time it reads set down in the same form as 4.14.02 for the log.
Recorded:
0.23.27
